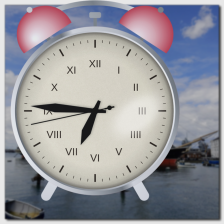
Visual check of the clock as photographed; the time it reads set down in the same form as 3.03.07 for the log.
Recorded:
6.45.43
